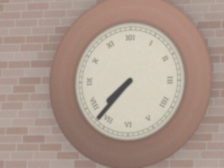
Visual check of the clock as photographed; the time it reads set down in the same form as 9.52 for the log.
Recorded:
7.37
